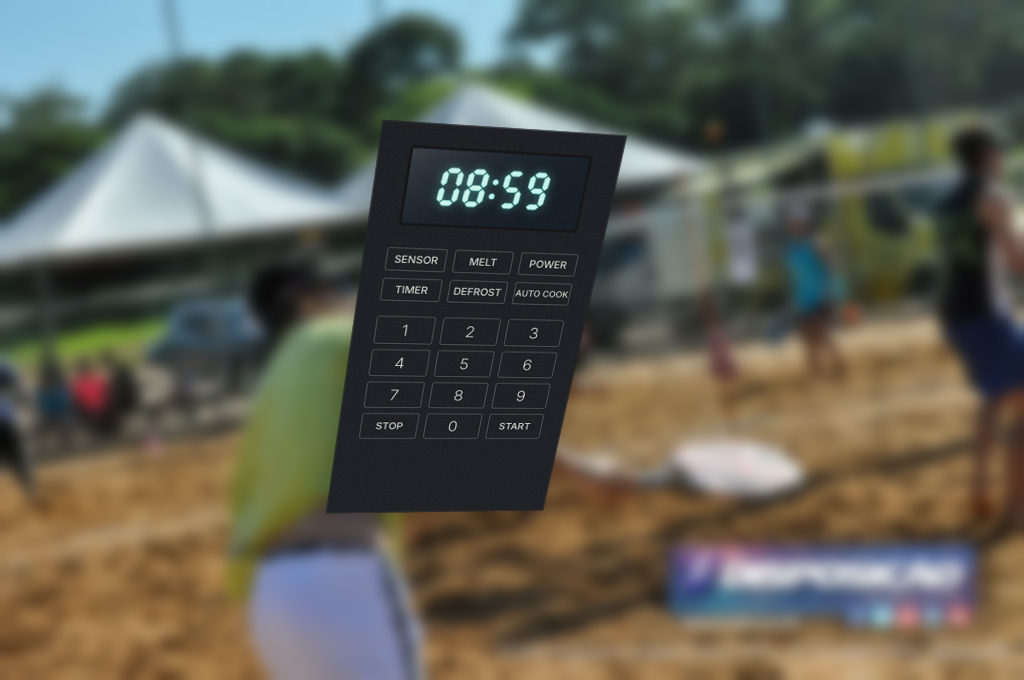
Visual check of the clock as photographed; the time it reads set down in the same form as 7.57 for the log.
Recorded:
8.59
